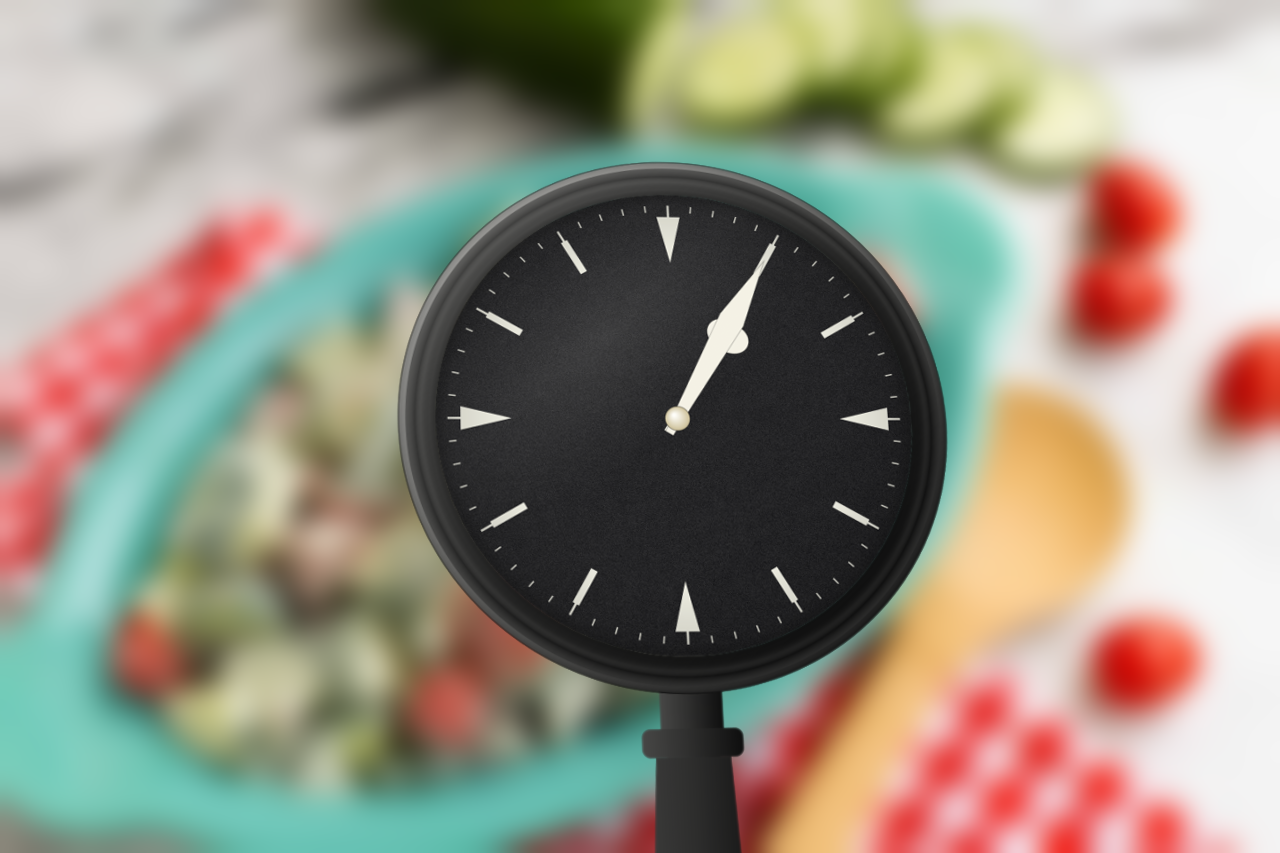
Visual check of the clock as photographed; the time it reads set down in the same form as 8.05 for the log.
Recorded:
1.05
